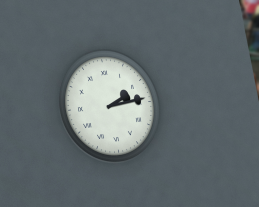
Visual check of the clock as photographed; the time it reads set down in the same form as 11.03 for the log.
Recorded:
2.14
